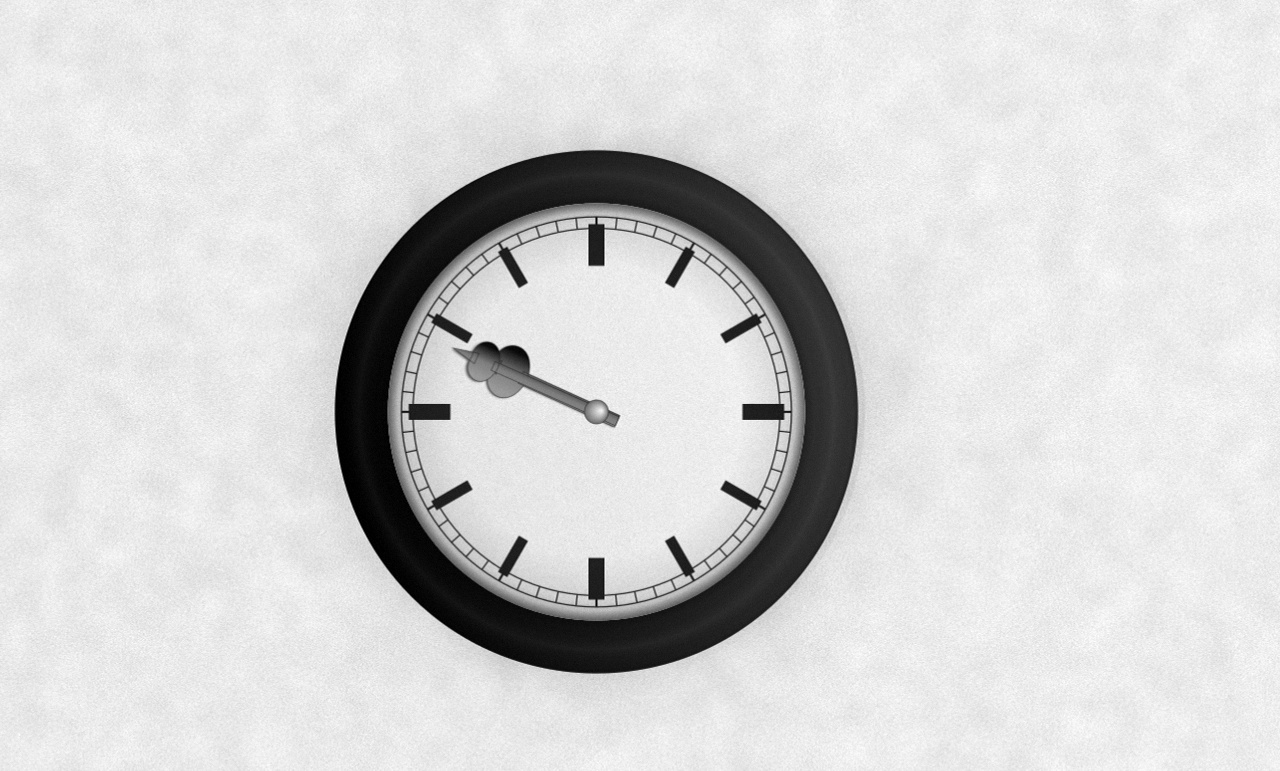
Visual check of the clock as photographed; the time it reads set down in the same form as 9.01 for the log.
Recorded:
9.49
